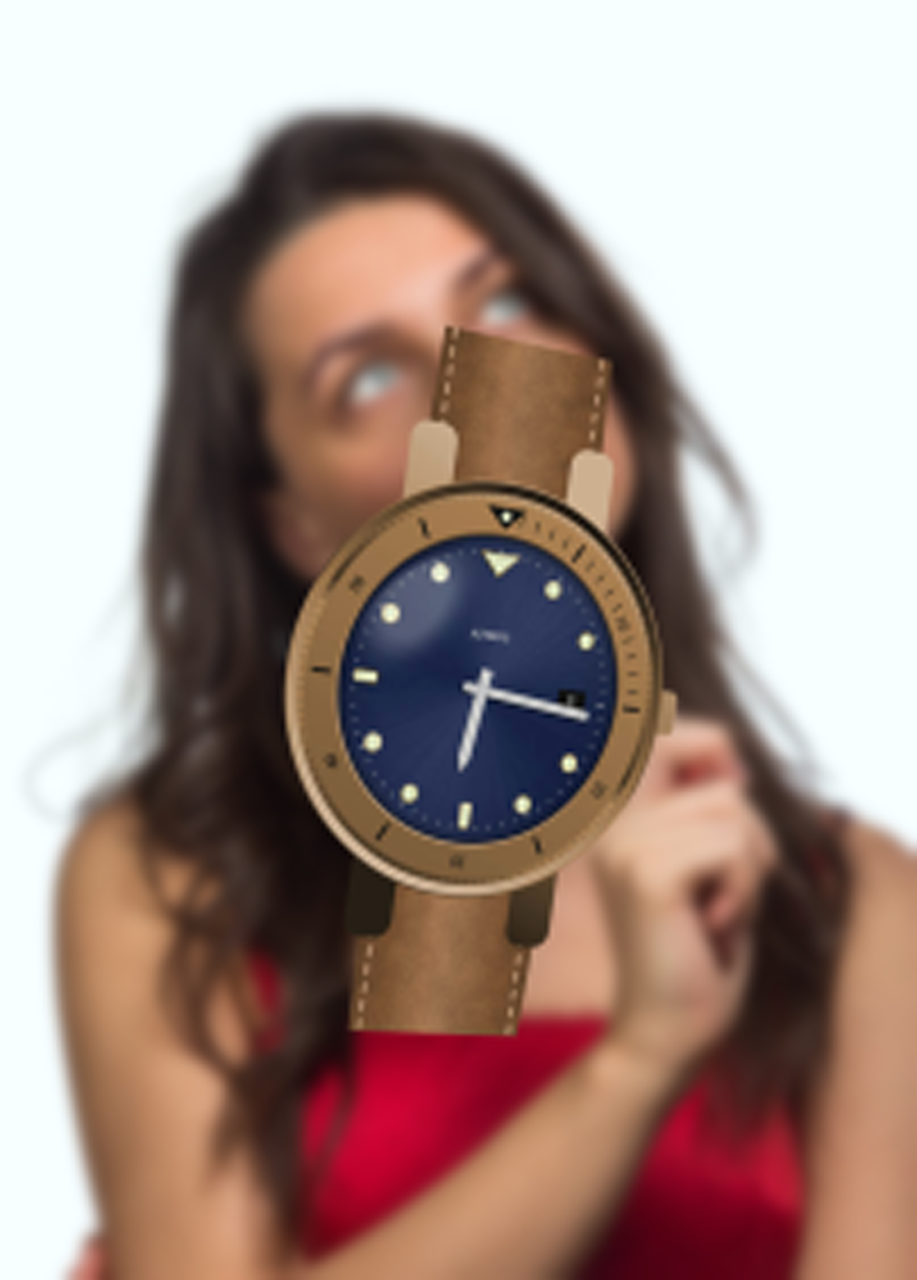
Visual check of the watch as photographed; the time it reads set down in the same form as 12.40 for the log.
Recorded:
6.16
